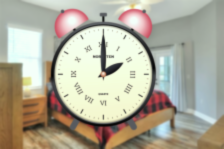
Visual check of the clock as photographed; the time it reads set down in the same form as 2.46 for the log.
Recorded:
2.00
